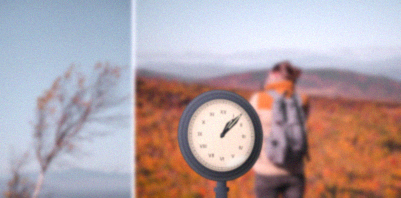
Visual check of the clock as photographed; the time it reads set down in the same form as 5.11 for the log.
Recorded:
1.07
